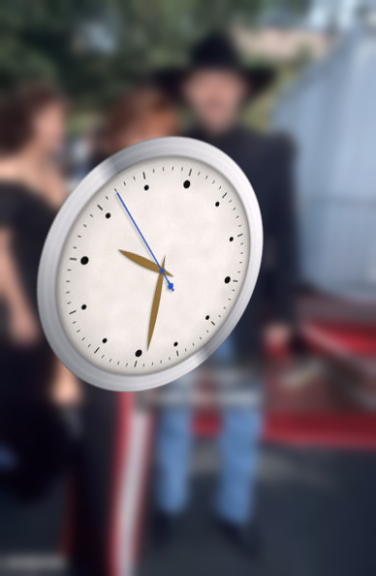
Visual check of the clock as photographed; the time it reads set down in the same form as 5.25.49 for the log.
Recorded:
9.28.52
